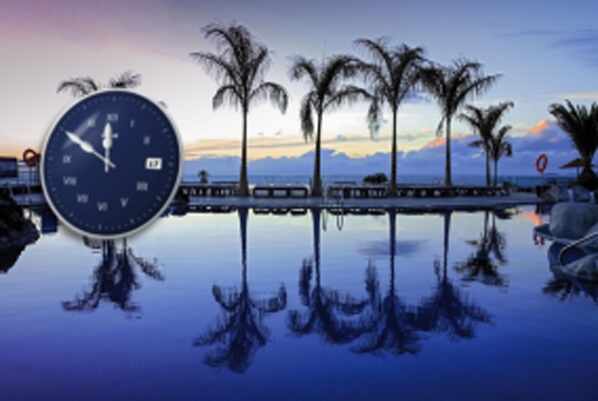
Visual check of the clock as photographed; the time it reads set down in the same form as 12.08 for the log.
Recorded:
11.50
